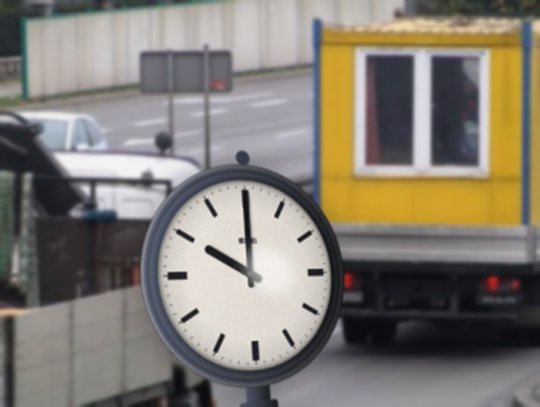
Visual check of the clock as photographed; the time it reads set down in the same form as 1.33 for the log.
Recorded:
10.00
